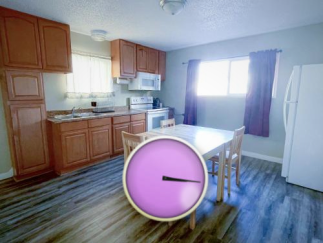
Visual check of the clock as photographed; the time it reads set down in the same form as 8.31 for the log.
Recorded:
3.16
